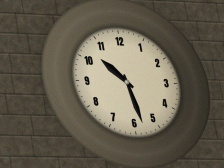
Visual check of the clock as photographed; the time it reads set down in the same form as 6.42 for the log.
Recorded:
10.28
